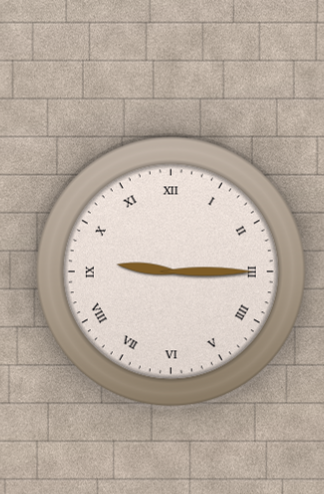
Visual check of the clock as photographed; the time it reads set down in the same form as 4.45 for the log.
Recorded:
9.15
